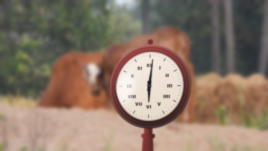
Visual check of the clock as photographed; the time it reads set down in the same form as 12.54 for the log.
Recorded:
6.01
